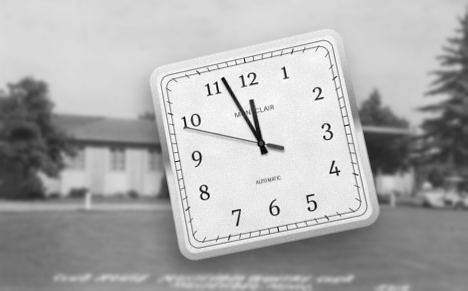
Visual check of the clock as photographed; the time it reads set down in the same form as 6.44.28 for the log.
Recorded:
11.56.49
